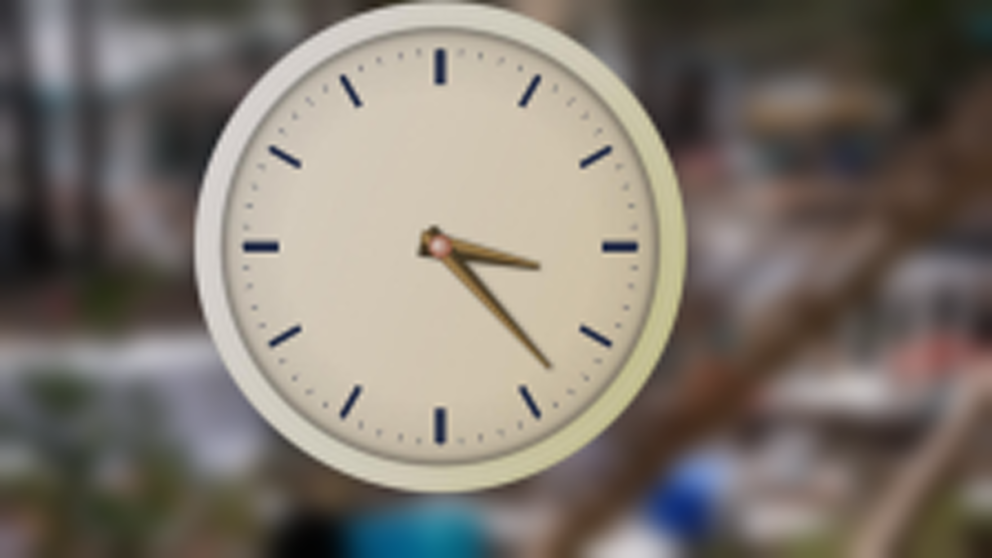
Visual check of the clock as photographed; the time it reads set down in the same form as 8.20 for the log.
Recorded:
3.23
